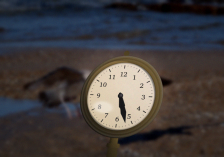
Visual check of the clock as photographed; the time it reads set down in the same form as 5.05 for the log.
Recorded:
5.27
